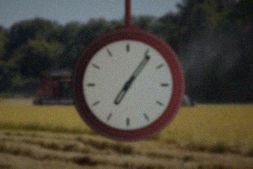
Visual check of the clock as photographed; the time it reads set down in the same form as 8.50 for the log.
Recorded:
7.06
